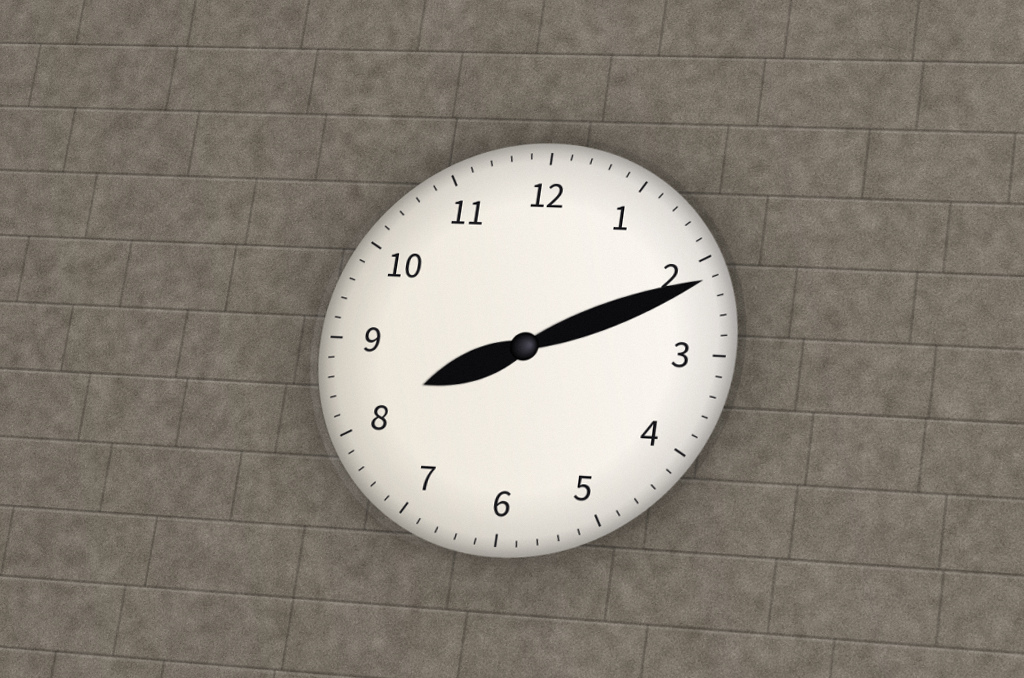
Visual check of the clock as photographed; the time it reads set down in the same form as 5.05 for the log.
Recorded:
8.11
